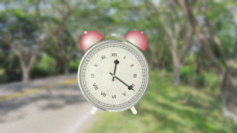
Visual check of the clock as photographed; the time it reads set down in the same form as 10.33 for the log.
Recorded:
12.21
